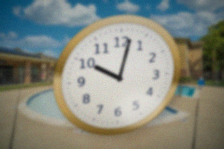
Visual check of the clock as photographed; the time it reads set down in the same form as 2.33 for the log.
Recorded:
10.02
